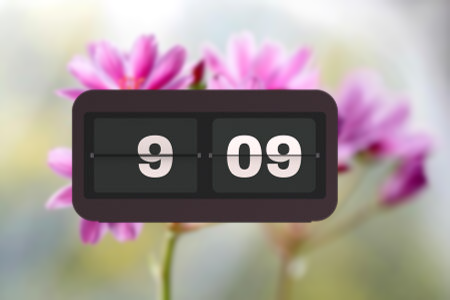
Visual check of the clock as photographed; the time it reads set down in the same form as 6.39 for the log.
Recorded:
9.09
